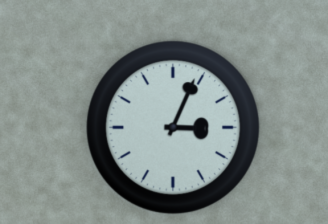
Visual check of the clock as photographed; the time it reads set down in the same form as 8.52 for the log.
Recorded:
3.04
